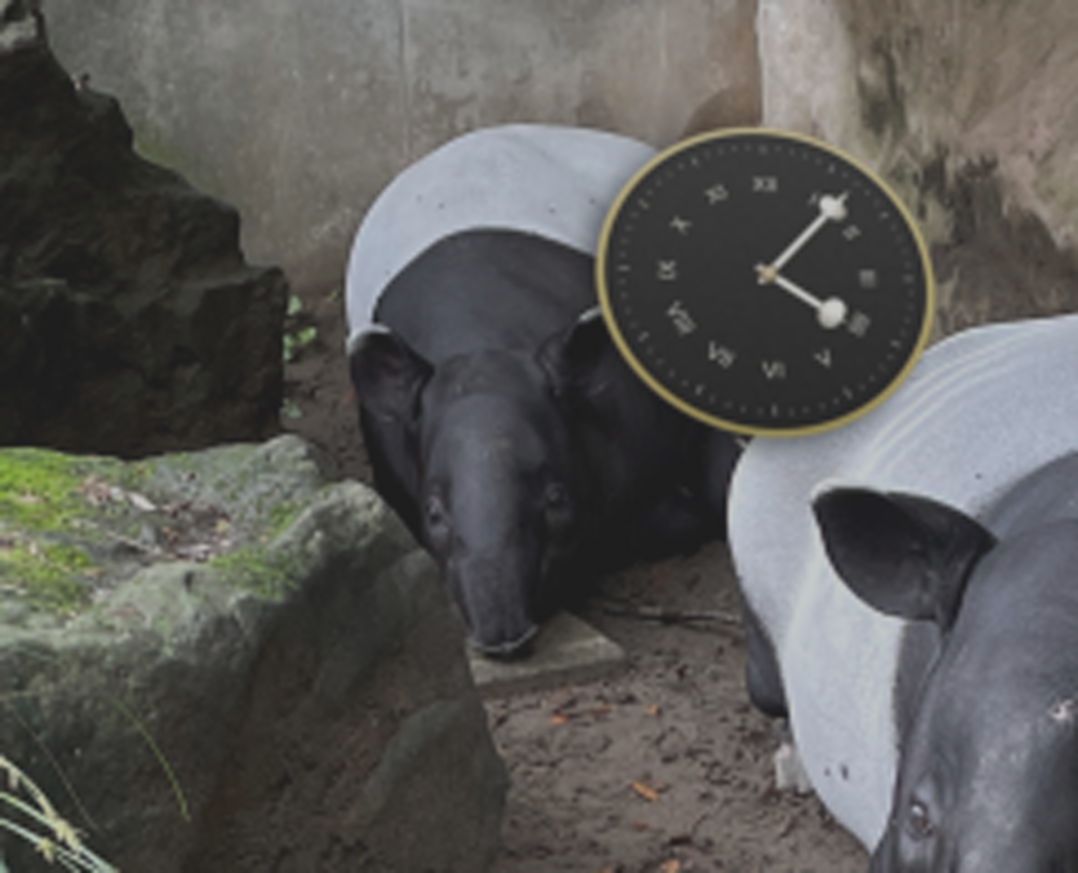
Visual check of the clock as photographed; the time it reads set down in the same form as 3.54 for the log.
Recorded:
4.07
